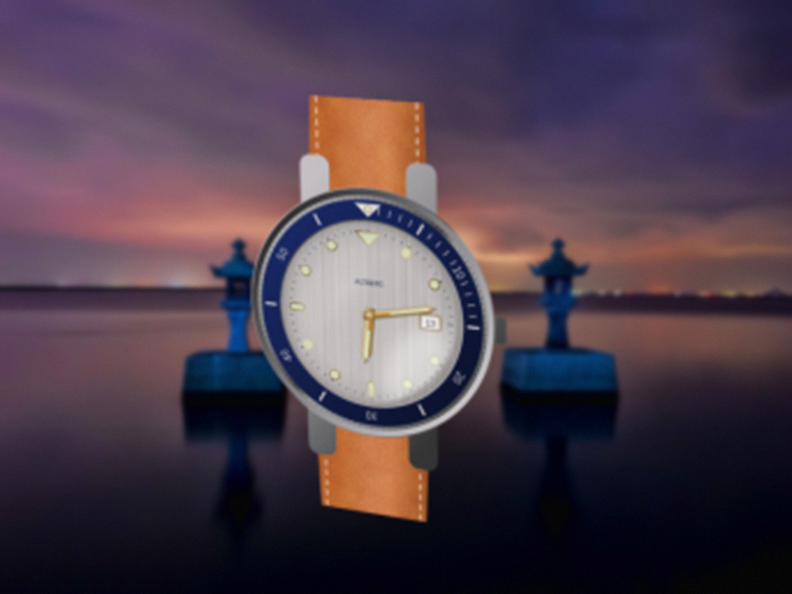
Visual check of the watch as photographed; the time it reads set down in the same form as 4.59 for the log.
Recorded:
6.13
